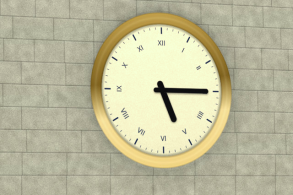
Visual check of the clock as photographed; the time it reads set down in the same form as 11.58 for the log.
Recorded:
5.15
